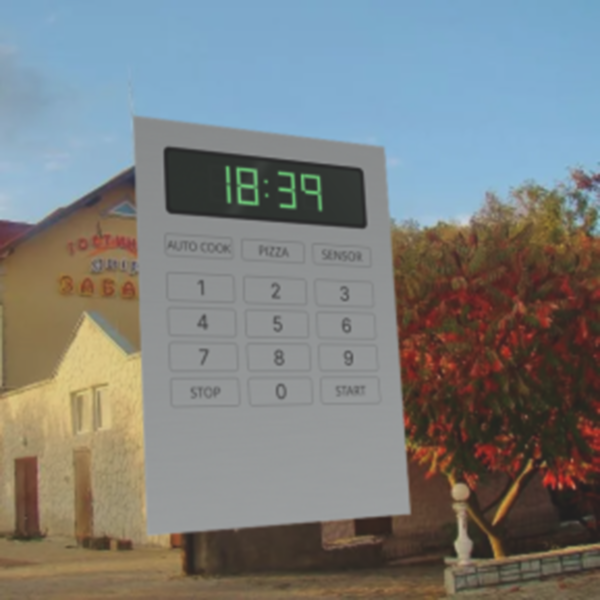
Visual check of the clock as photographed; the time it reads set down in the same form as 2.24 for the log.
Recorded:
18.39
